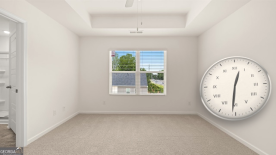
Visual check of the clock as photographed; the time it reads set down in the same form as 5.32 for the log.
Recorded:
12.31
